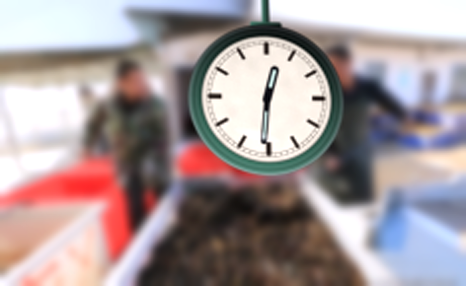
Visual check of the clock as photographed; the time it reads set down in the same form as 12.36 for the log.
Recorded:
12.31
